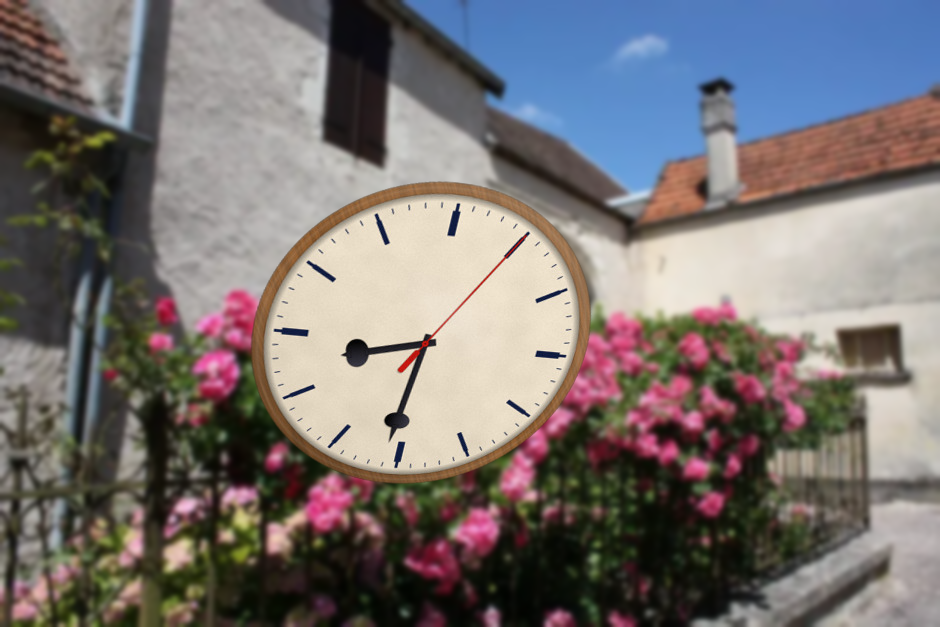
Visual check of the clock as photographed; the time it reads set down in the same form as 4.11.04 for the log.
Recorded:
8.31.05
